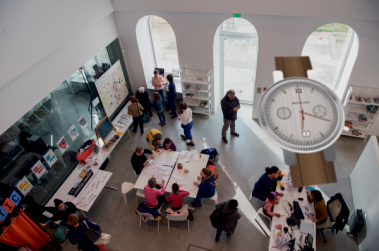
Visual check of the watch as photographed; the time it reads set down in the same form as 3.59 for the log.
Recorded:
6.19
